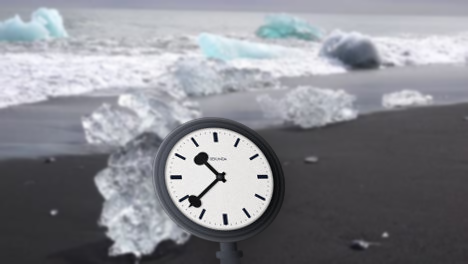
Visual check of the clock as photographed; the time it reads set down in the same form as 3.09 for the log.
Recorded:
10.38
